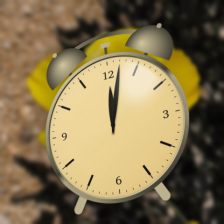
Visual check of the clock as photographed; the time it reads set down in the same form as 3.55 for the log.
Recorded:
12.02
